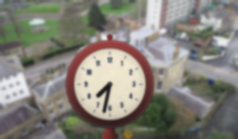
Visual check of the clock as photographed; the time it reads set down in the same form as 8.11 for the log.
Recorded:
7.32
